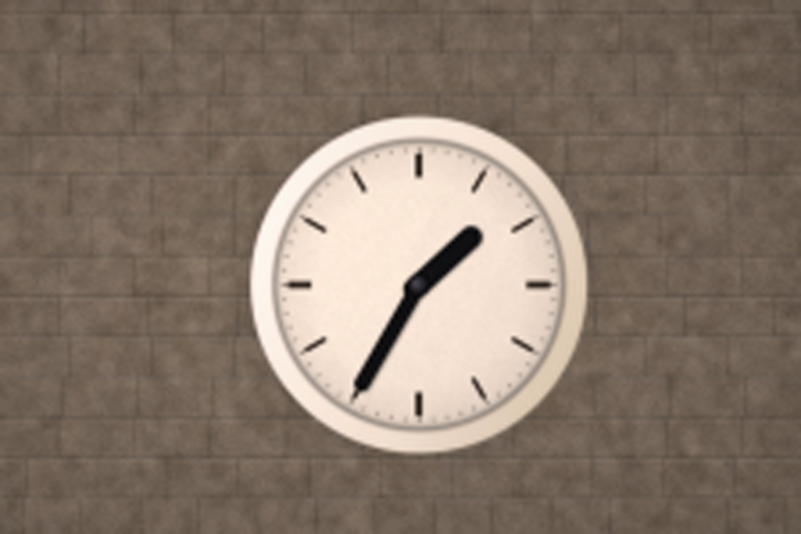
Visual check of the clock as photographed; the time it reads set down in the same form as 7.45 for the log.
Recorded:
1.35
